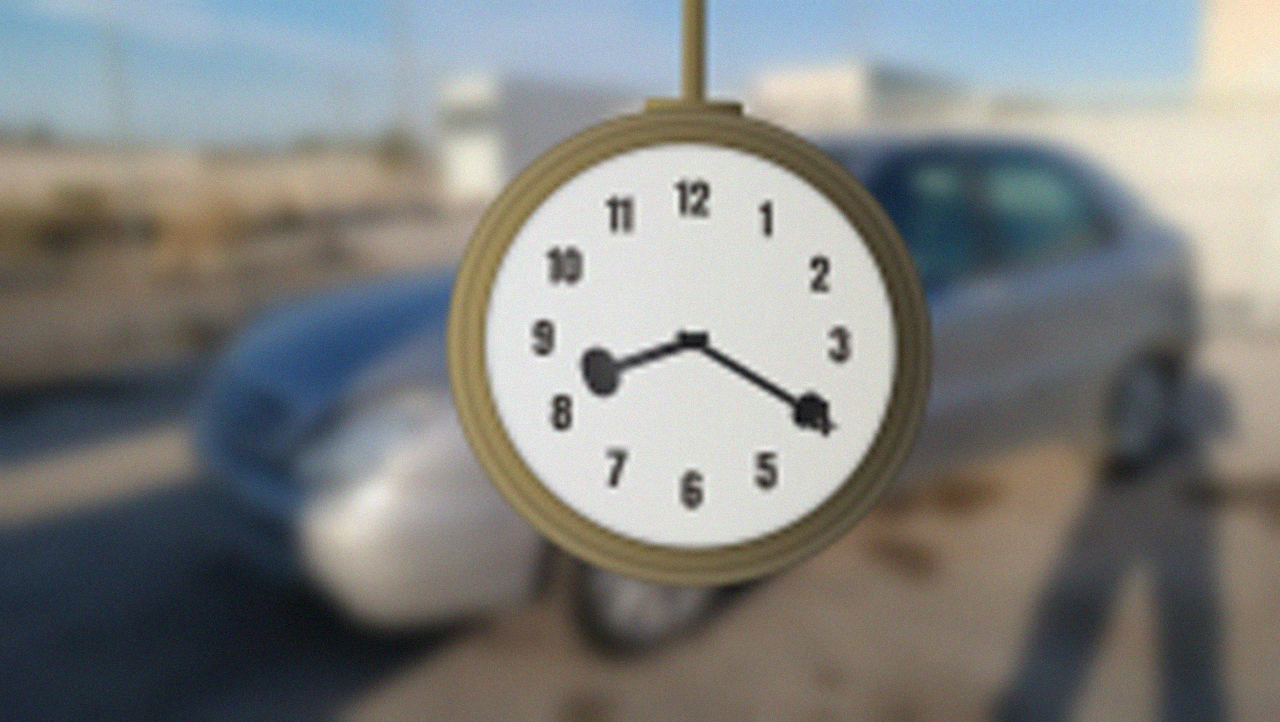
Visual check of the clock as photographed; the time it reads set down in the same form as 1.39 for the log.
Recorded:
8.20
